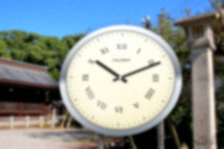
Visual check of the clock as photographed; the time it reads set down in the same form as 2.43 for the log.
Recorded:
10.11
